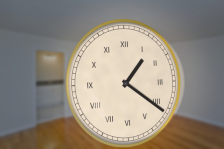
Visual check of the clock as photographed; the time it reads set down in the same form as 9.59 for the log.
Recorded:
1.21
